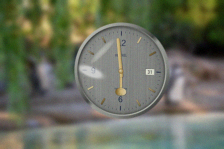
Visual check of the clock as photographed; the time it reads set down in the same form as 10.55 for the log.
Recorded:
5.59
